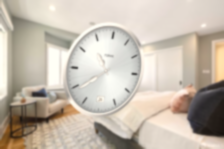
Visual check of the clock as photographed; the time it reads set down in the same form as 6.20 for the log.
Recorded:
10.39
